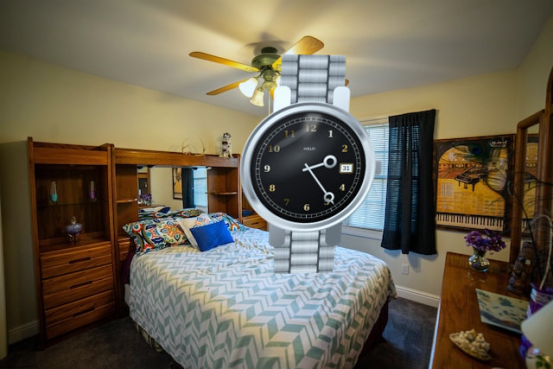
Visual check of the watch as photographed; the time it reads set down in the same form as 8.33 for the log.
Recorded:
2.24
